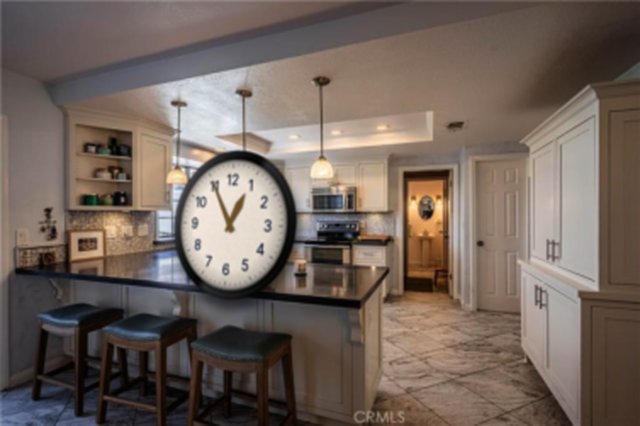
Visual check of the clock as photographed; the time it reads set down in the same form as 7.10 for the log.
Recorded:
12.55
